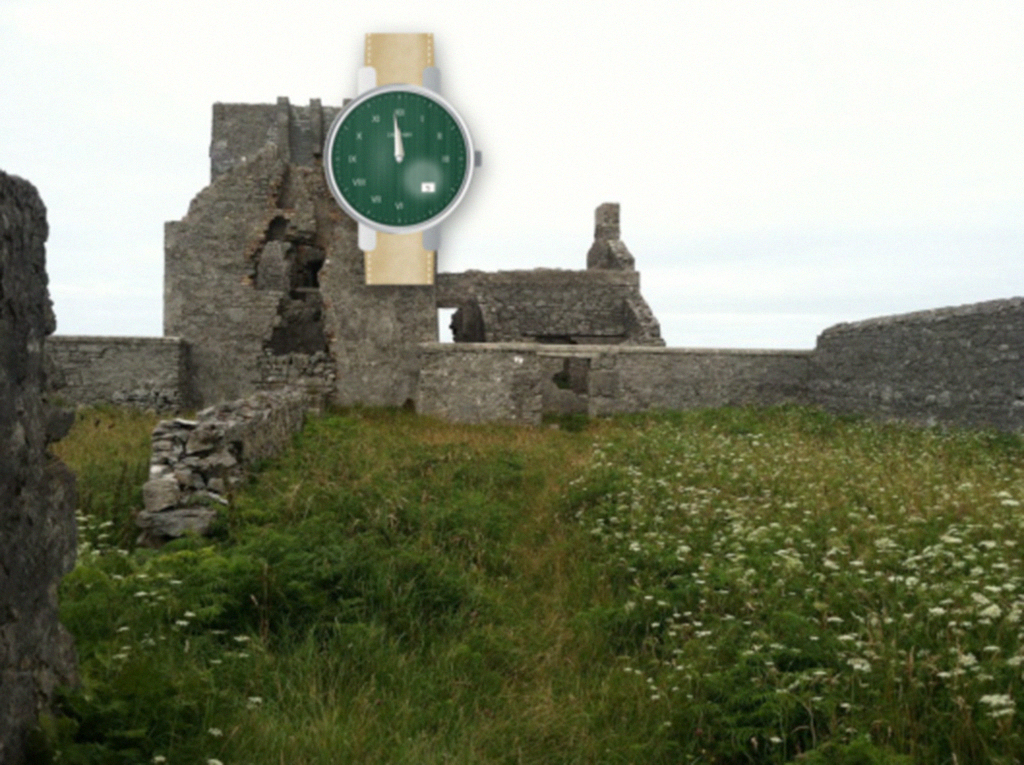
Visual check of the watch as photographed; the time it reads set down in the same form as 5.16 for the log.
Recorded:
11.59
